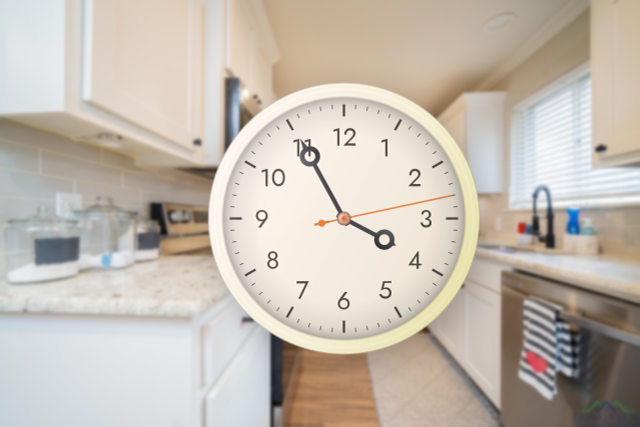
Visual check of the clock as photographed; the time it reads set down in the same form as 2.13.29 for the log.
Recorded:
3.55.13
